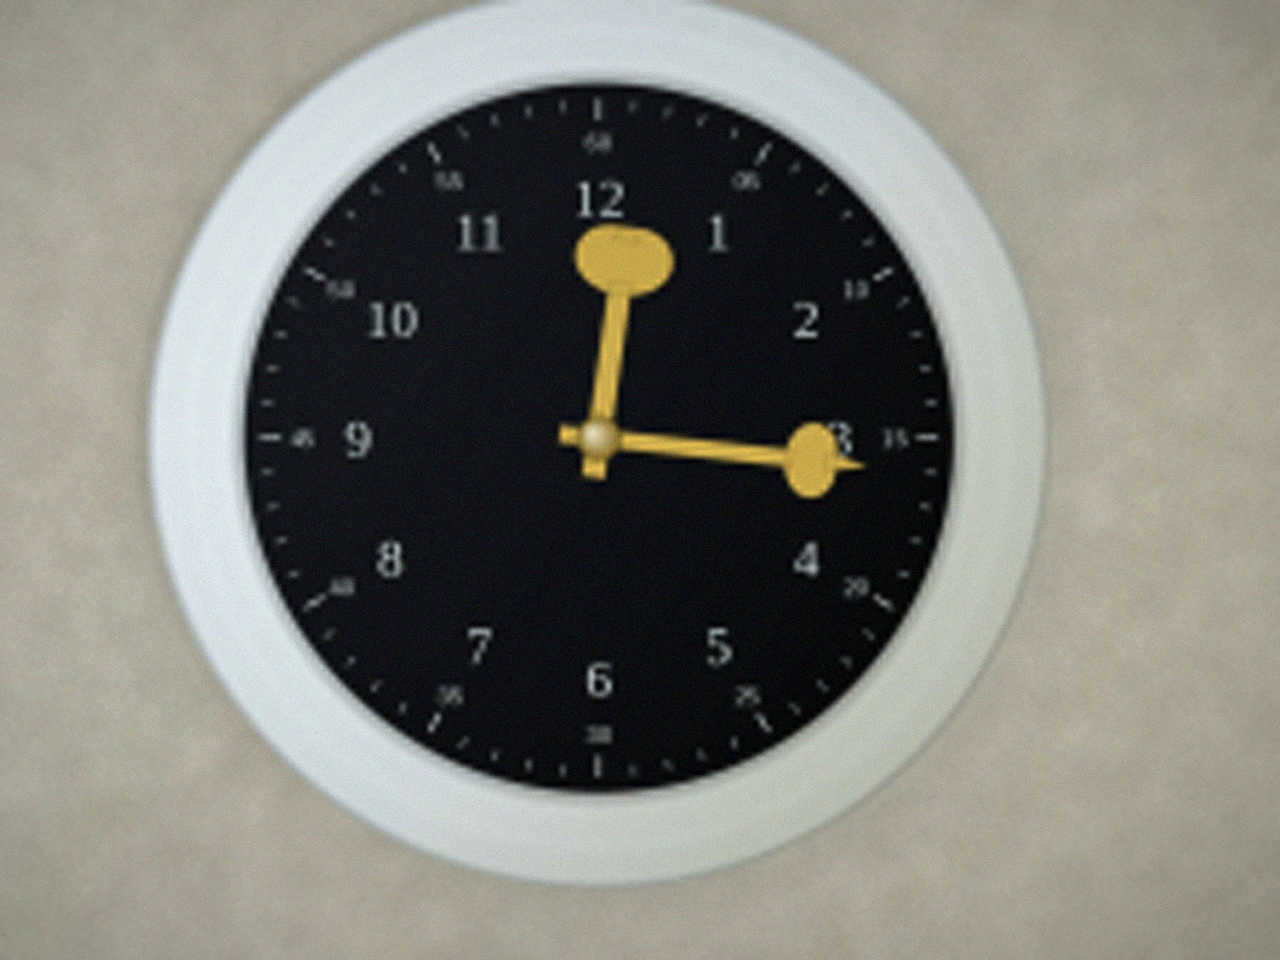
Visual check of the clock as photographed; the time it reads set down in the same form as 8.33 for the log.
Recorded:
12.16
